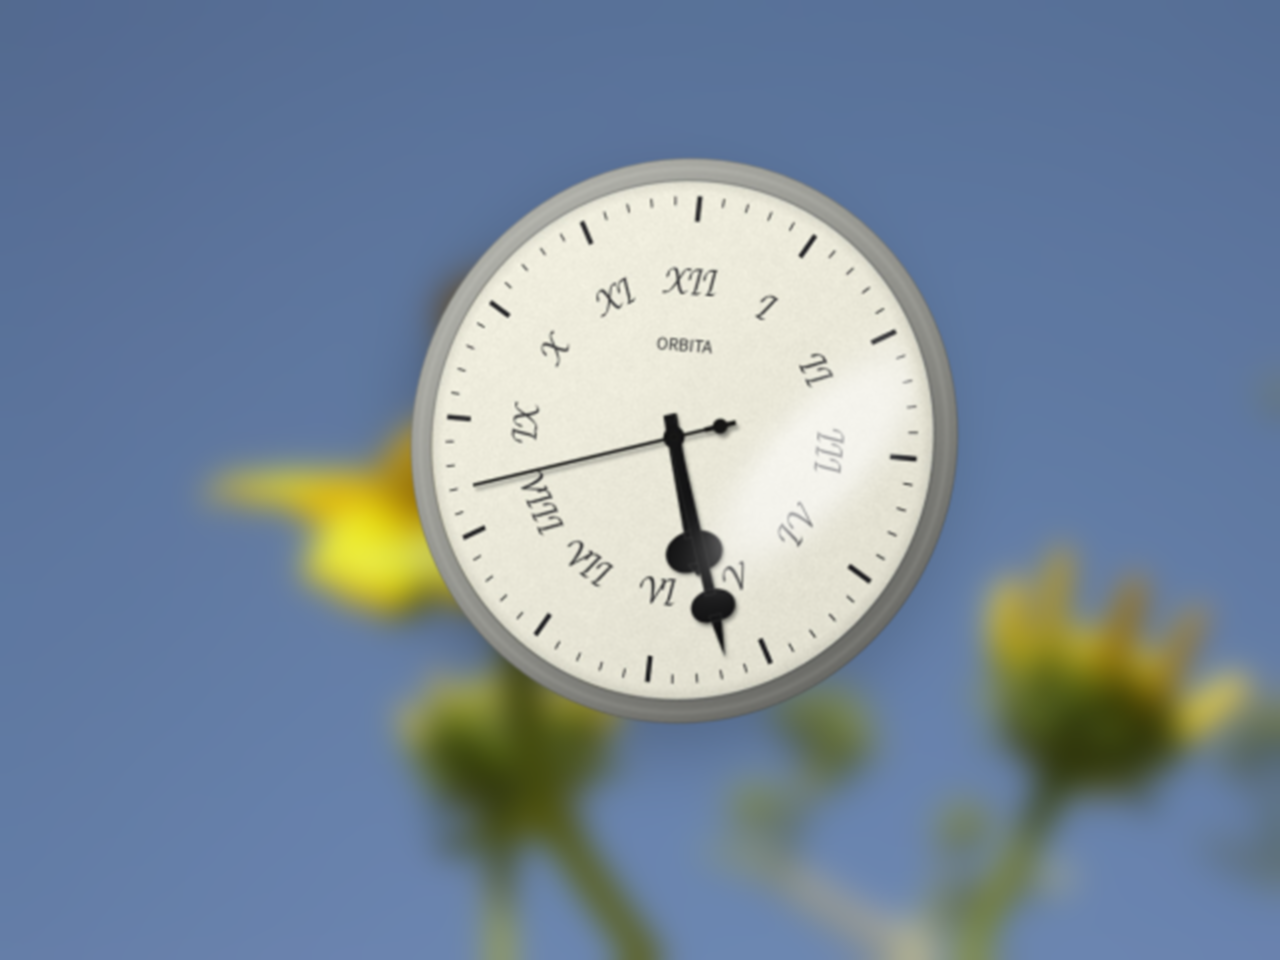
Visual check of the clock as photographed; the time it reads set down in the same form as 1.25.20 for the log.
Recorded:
5.26.42
